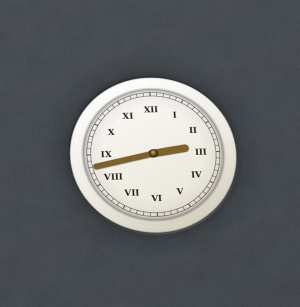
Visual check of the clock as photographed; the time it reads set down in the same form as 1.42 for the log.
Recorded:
2.43
